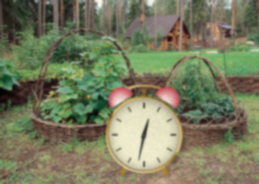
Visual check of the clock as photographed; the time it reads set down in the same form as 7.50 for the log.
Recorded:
12.32
